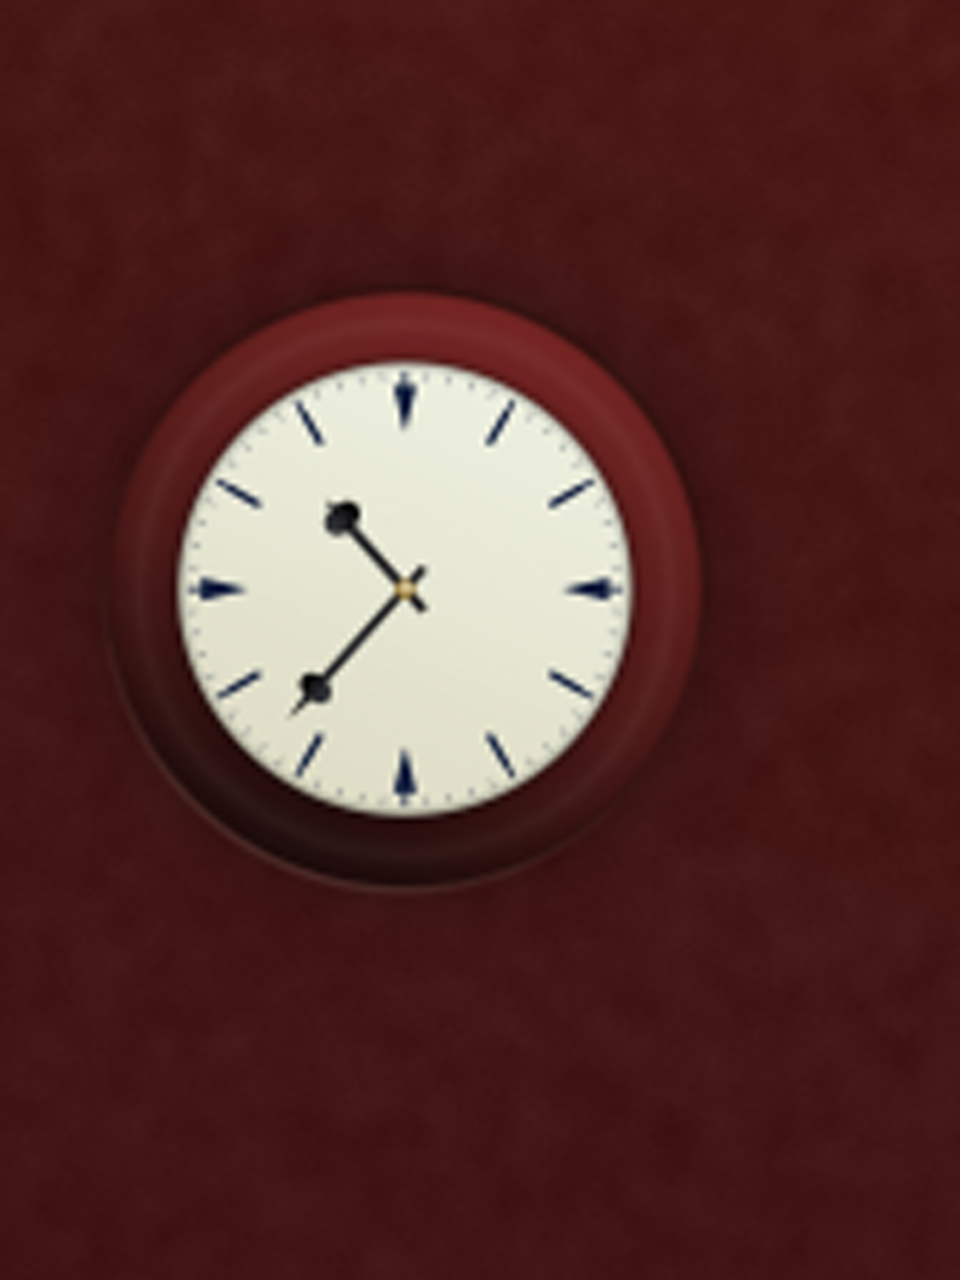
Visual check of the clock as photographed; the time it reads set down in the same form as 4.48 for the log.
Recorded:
10.37
